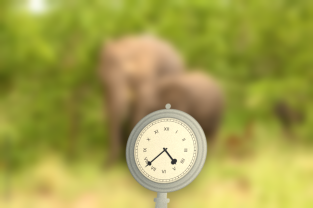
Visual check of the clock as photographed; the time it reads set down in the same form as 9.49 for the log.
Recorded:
4.38
